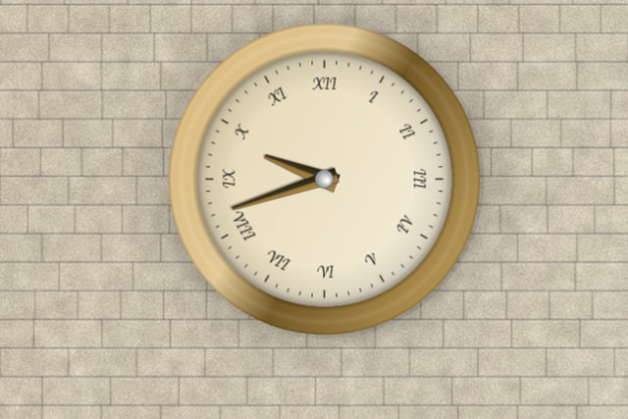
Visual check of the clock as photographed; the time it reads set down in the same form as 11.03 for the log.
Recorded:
9.42
